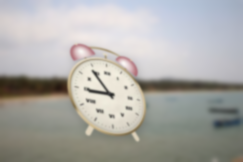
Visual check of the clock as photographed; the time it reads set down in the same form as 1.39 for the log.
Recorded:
8.54
